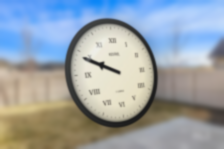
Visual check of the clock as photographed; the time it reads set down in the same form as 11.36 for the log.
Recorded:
9.49
